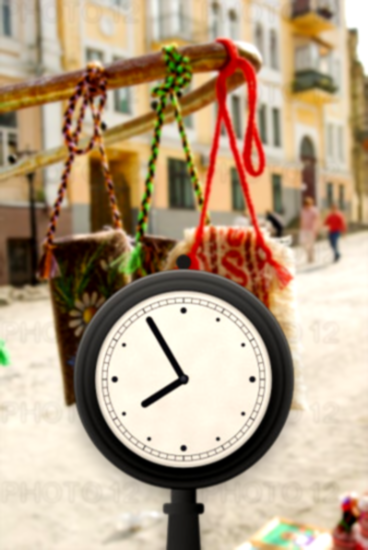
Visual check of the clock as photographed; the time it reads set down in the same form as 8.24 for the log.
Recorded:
7.55
